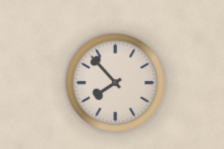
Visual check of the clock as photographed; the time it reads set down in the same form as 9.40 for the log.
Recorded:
7.53
